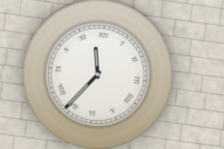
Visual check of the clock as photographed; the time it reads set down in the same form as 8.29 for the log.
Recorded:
11.36
